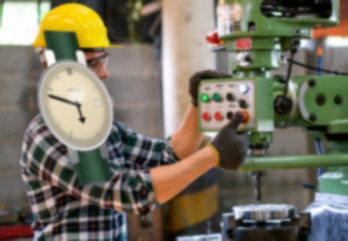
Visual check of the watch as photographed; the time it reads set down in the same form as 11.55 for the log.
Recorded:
5.48
